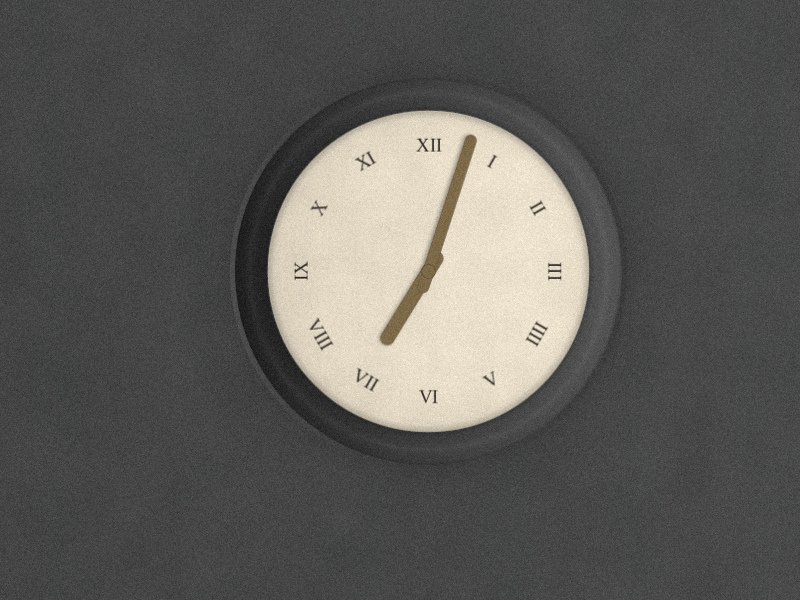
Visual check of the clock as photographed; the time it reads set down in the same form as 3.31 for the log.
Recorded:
7.03
